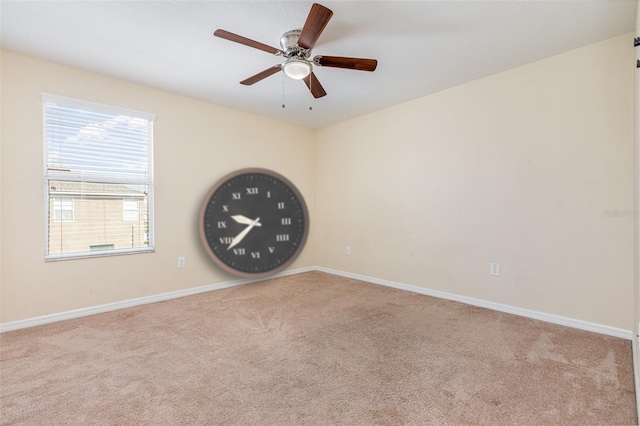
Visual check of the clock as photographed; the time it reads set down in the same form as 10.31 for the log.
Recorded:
9.38
